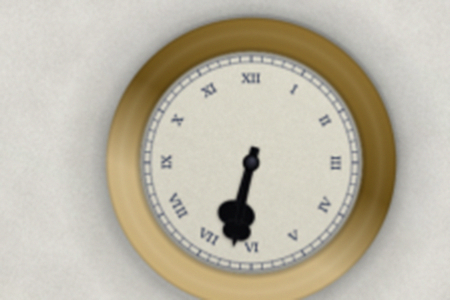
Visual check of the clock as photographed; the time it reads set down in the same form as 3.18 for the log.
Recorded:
6.32
